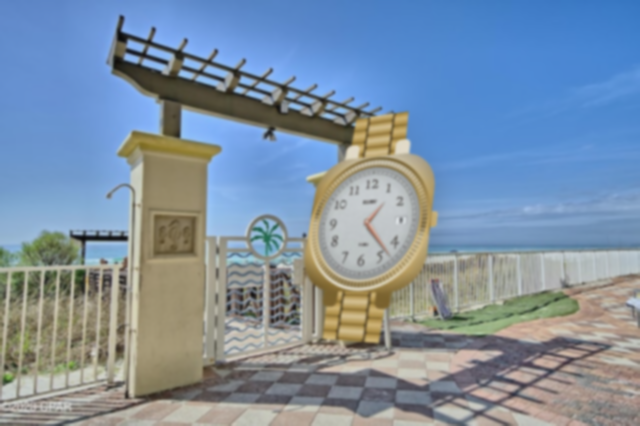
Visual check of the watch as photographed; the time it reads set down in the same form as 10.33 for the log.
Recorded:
1.23
